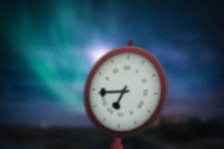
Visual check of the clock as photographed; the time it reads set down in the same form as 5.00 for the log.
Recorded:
6.44
